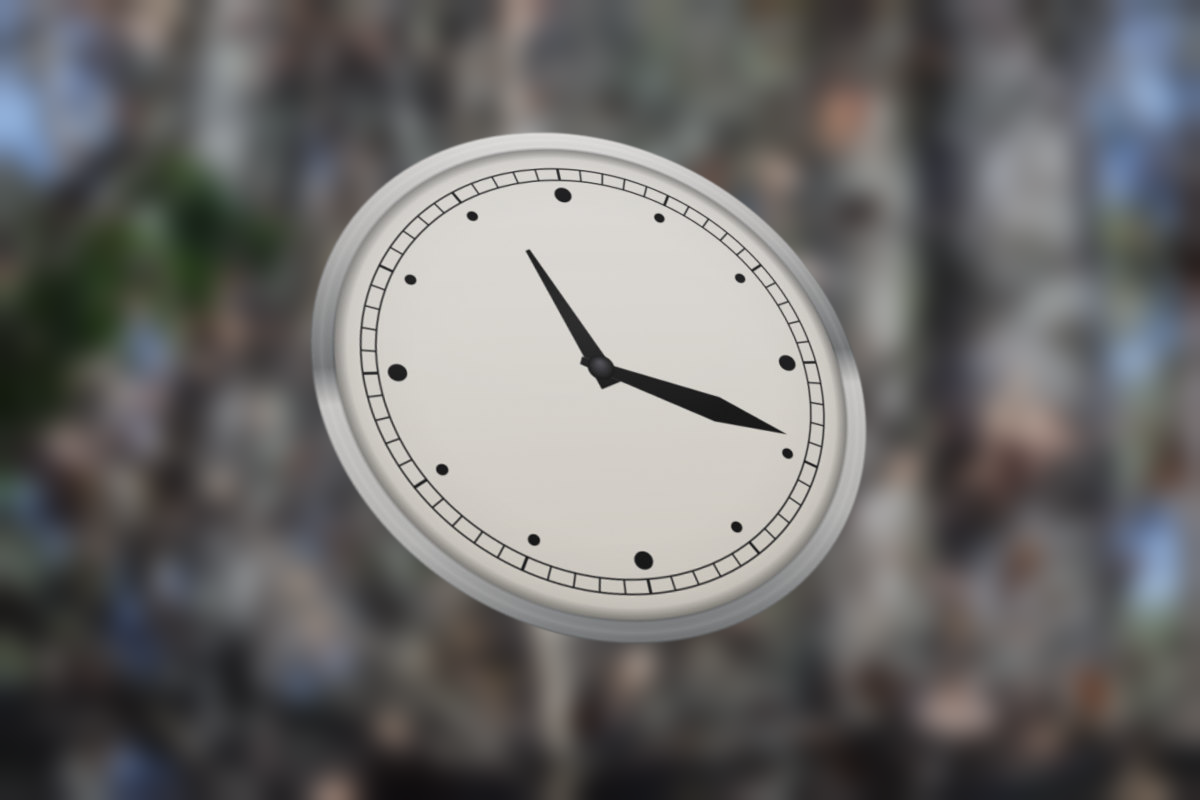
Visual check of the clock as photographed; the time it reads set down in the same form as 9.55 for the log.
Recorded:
11.19
